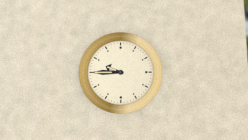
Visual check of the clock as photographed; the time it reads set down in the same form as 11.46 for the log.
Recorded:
9.45
